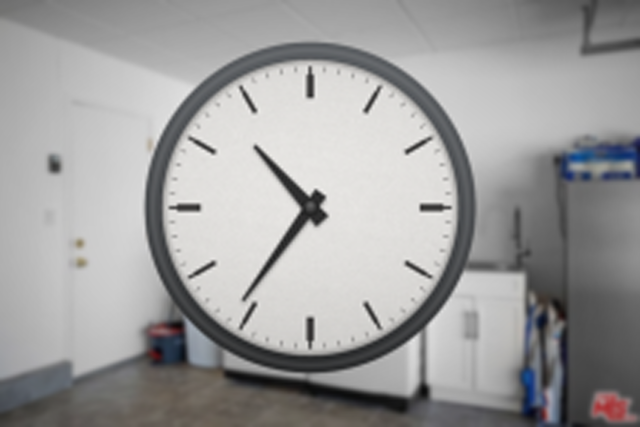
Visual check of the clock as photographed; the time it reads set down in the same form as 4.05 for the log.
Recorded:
10.36
